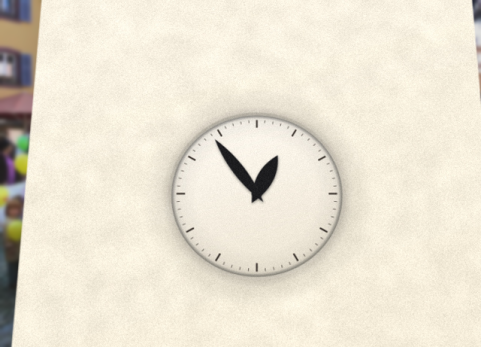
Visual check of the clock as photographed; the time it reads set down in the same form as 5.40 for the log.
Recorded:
12.54
